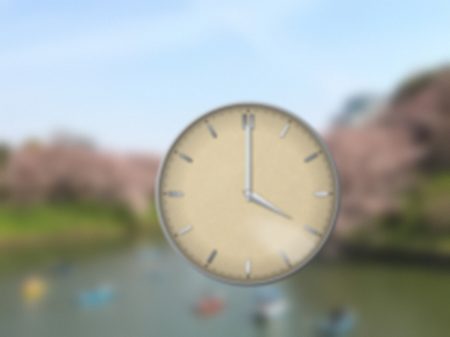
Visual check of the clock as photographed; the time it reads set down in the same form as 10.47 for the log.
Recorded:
4.00
